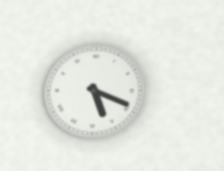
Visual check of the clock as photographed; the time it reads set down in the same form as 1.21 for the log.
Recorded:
5.19
